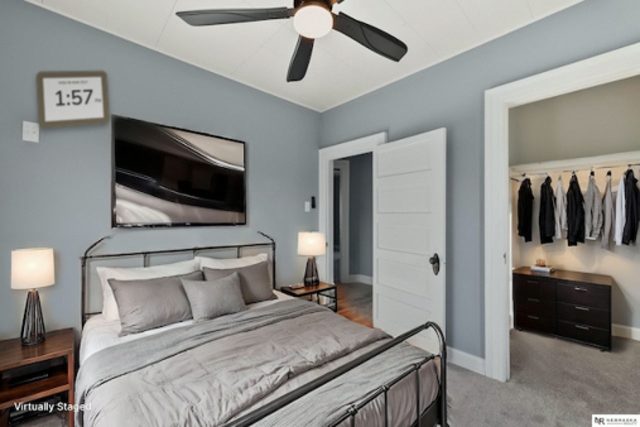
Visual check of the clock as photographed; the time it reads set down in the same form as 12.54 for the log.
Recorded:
1.57
